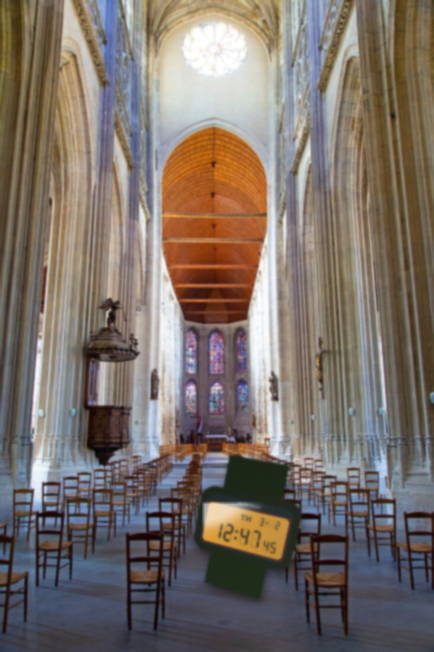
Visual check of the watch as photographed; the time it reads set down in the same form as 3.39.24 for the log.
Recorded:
12.47.45
